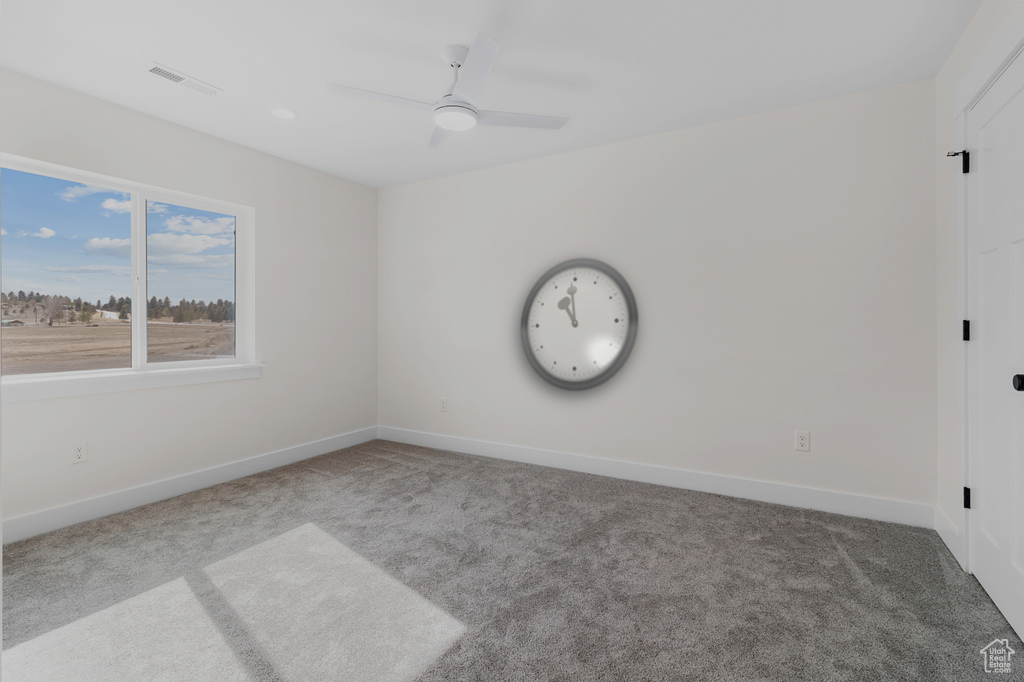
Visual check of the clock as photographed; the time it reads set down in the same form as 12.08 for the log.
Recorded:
10.59
